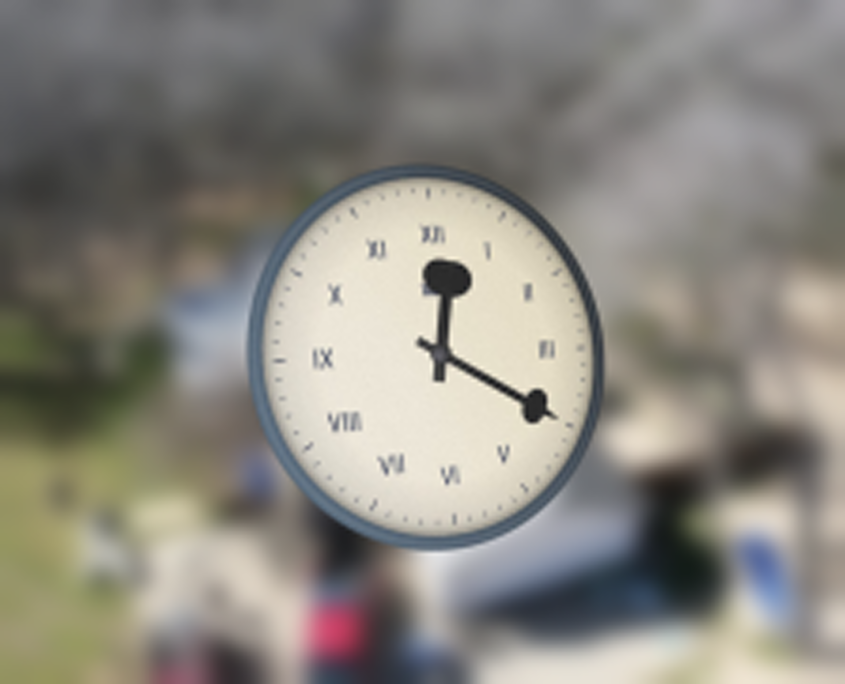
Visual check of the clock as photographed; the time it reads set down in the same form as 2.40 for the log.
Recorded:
12.20
